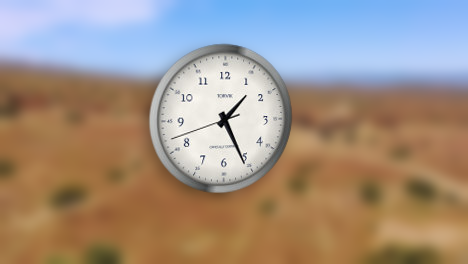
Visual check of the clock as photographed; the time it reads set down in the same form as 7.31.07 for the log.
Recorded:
1.25.42
